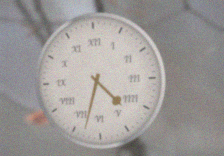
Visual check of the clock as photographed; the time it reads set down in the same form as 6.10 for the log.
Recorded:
4.33
